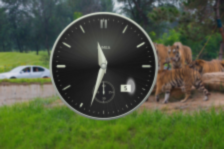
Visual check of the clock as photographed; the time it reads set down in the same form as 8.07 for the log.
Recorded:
11.33
